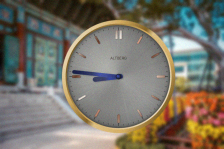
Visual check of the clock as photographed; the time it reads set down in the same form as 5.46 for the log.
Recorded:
8.46
